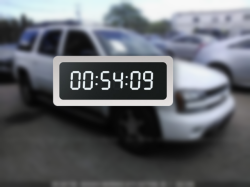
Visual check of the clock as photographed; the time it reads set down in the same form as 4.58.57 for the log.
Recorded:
0.54.09
